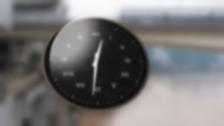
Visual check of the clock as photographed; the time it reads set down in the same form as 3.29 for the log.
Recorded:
12.31
